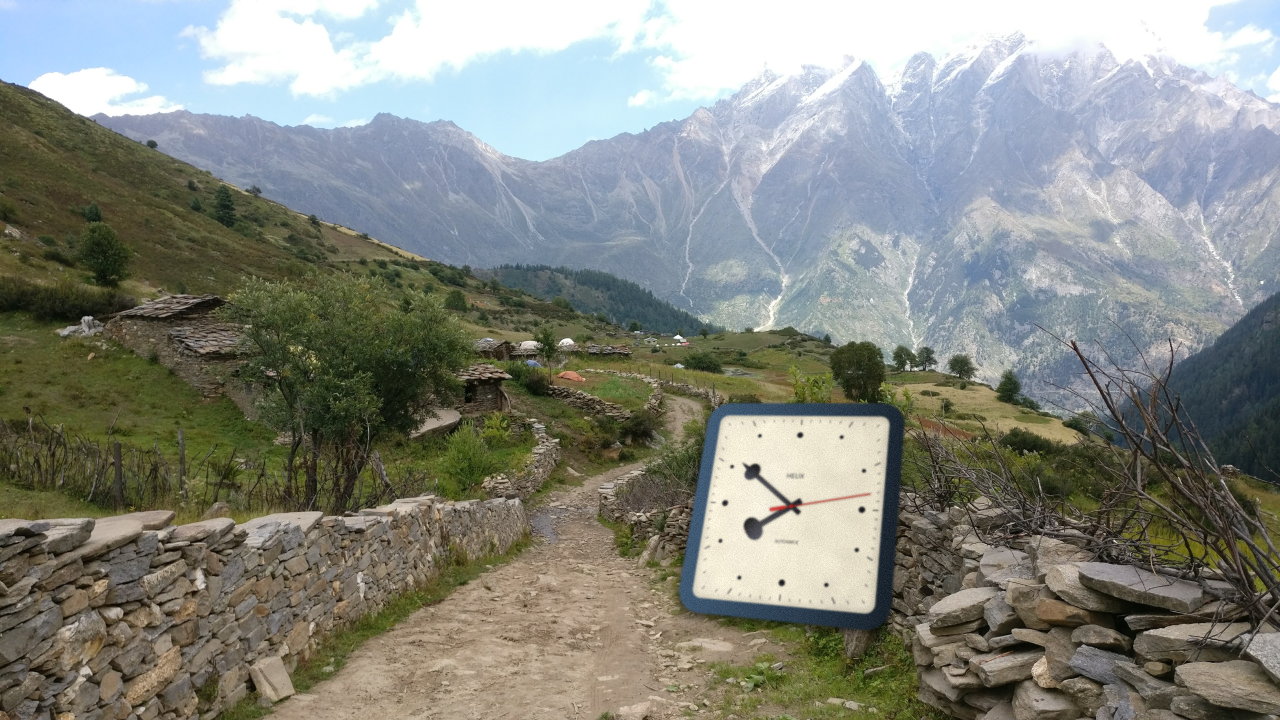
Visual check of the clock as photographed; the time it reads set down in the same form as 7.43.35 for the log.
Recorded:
7.51.13
